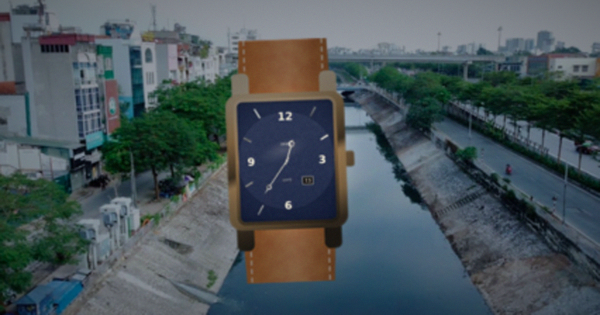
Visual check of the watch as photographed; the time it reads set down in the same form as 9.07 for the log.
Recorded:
12.36
